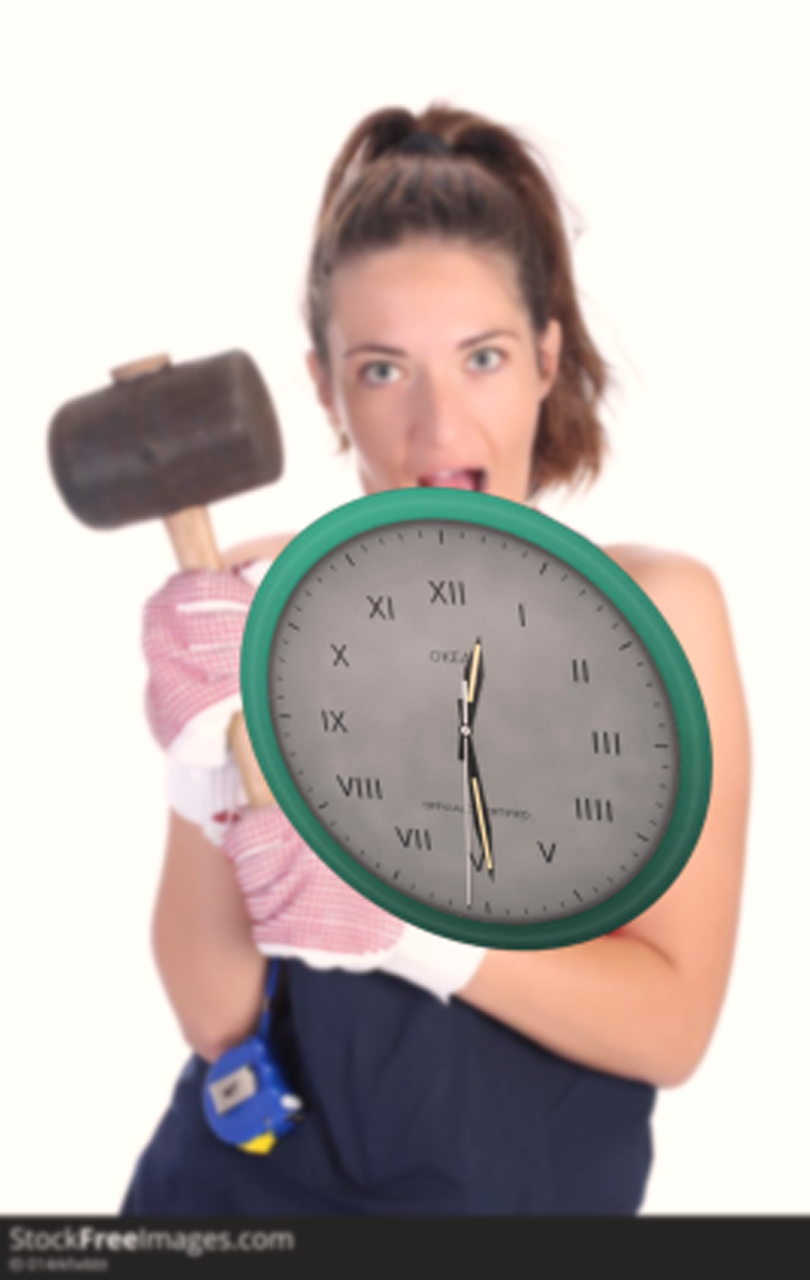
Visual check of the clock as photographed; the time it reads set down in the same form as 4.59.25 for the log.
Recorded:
12.29.31
